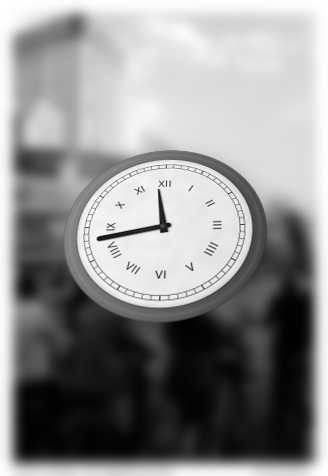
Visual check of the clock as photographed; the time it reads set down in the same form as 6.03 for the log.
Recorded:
11.43
